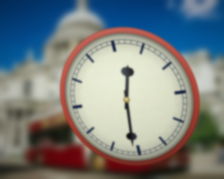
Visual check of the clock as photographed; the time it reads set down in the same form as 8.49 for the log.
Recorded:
12.31
